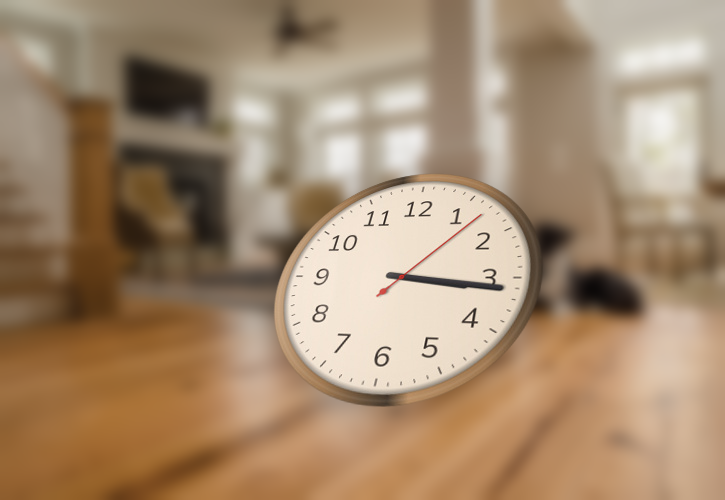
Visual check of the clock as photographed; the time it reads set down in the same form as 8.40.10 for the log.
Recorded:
3.16.07
